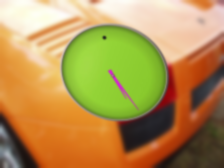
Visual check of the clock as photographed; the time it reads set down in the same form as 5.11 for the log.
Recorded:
5.26
